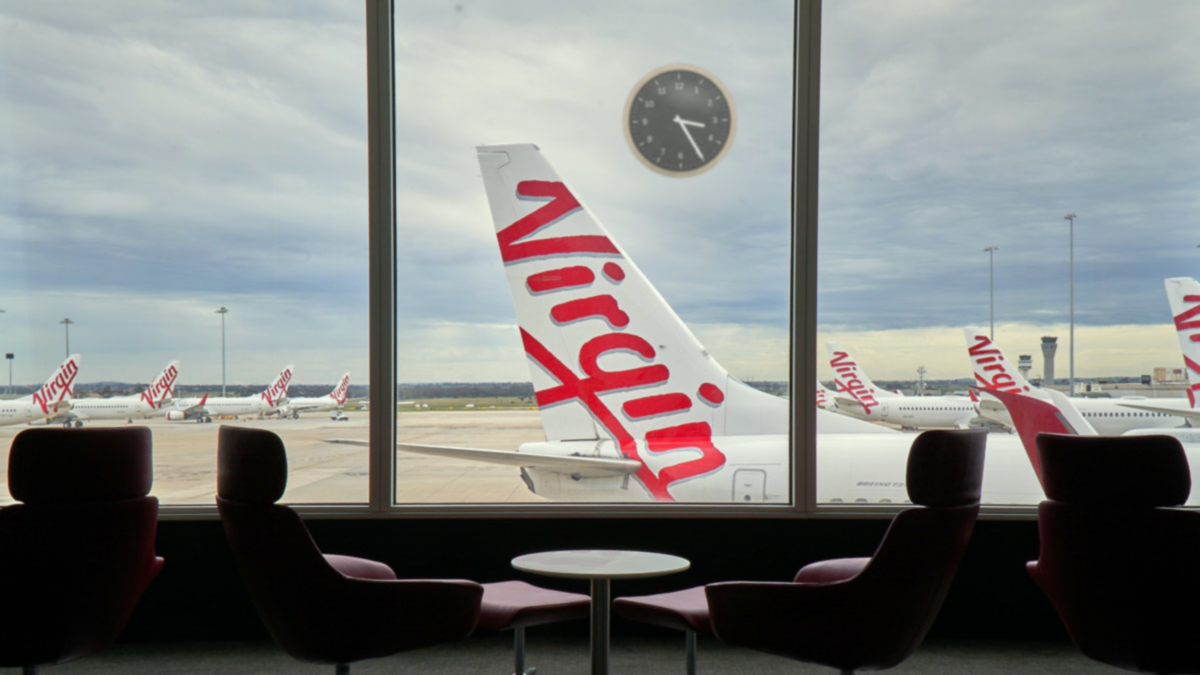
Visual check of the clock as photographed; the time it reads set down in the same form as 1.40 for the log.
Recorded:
3.25
